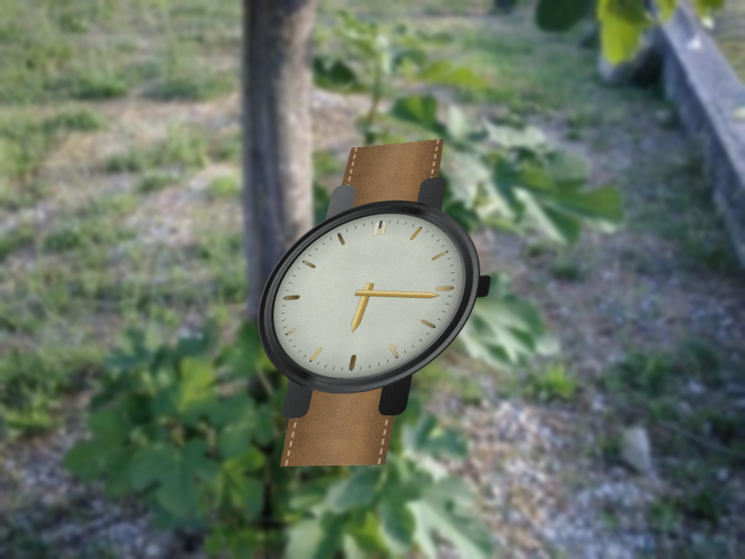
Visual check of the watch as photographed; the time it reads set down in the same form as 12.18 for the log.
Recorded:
6.16
